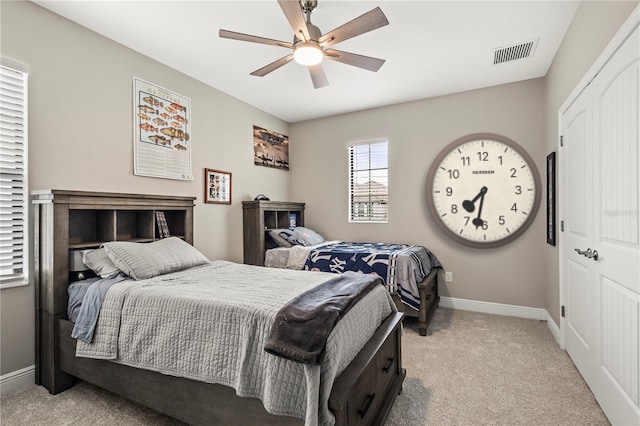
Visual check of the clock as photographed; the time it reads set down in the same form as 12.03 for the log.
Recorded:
7.32
